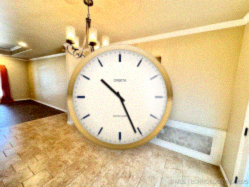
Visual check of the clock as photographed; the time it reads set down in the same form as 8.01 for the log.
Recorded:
10.26
